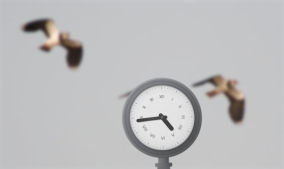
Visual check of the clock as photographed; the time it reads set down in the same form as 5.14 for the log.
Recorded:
4.44
